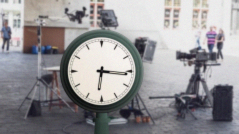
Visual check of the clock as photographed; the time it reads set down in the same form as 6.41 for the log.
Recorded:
6.16
